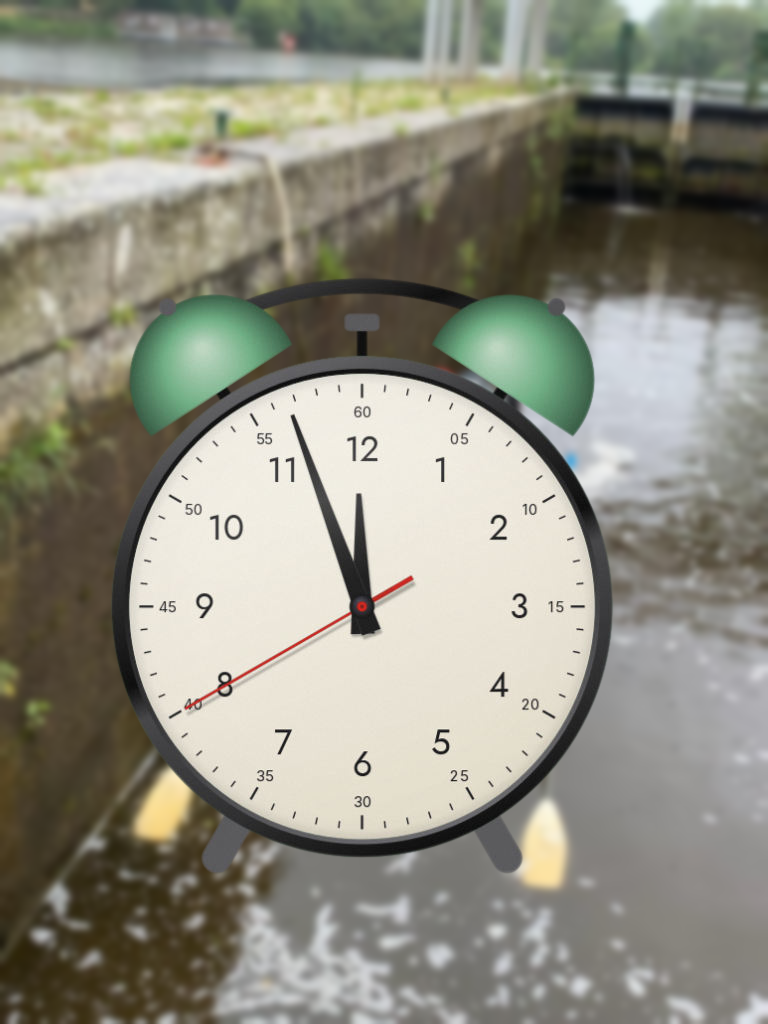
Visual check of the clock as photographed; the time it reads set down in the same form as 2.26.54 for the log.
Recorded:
11.56.40
